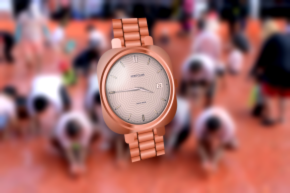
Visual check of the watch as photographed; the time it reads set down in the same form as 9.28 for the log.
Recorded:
3.45
